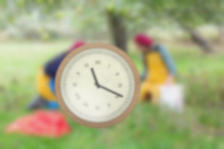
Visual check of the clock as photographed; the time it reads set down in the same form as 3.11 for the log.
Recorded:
11.19
